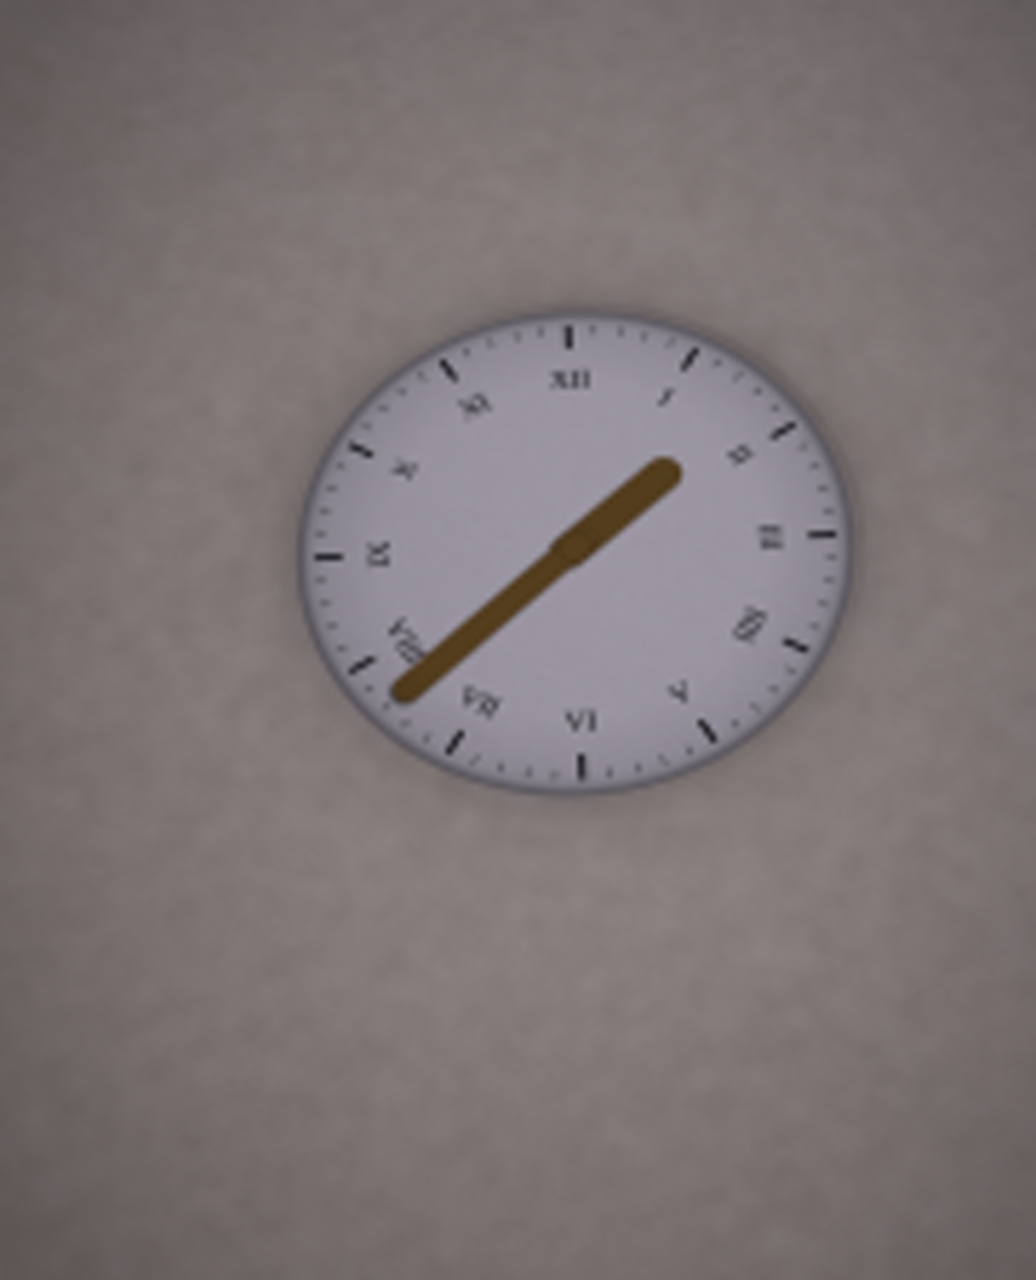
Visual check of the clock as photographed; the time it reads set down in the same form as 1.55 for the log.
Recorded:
1.38
